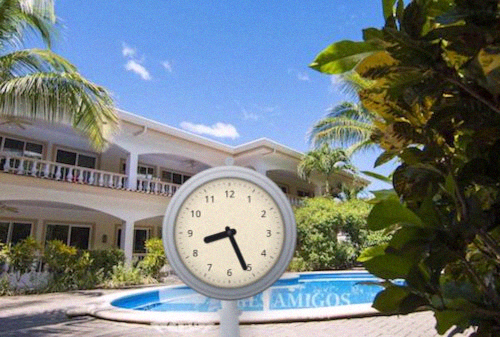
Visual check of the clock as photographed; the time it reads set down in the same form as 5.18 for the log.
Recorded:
8.26
